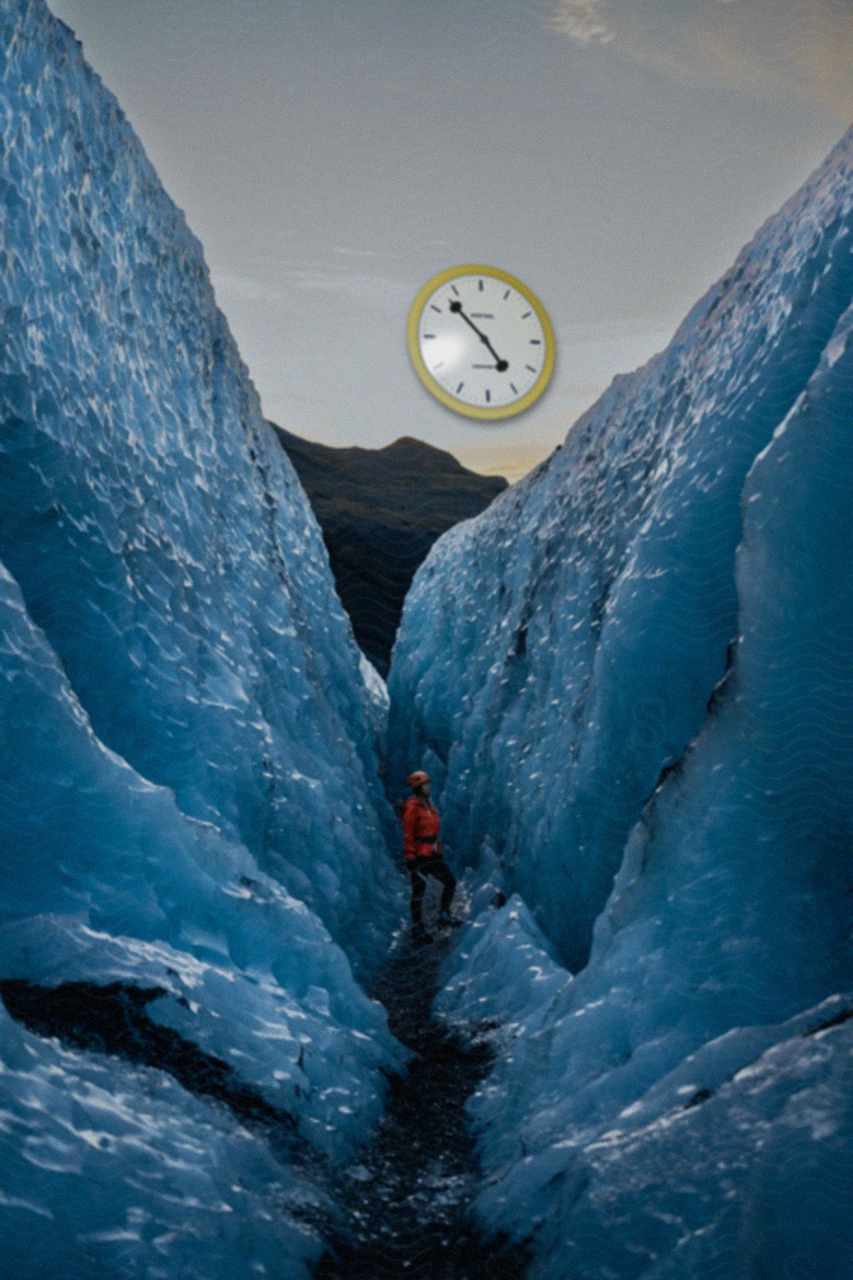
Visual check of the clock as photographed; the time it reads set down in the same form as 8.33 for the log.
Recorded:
4.53
